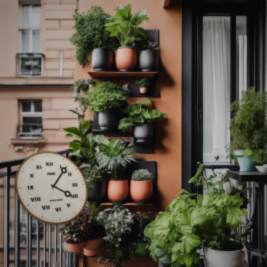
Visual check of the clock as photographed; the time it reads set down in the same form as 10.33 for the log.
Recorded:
4.07
